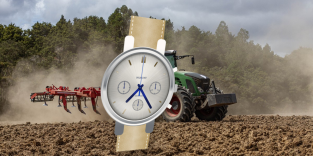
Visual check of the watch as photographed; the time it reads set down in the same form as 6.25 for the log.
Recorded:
7.24
